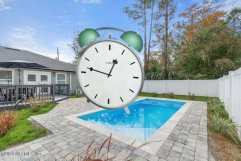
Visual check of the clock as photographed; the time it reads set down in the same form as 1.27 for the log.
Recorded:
12.47
